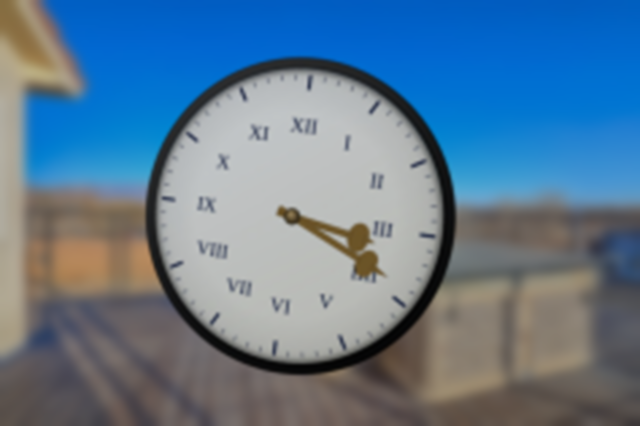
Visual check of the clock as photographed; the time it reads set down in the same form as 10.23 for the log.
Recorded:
3.19
